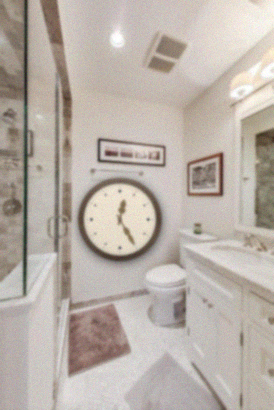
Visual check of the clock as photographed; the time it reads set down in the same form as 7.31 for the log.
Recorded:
12.25
